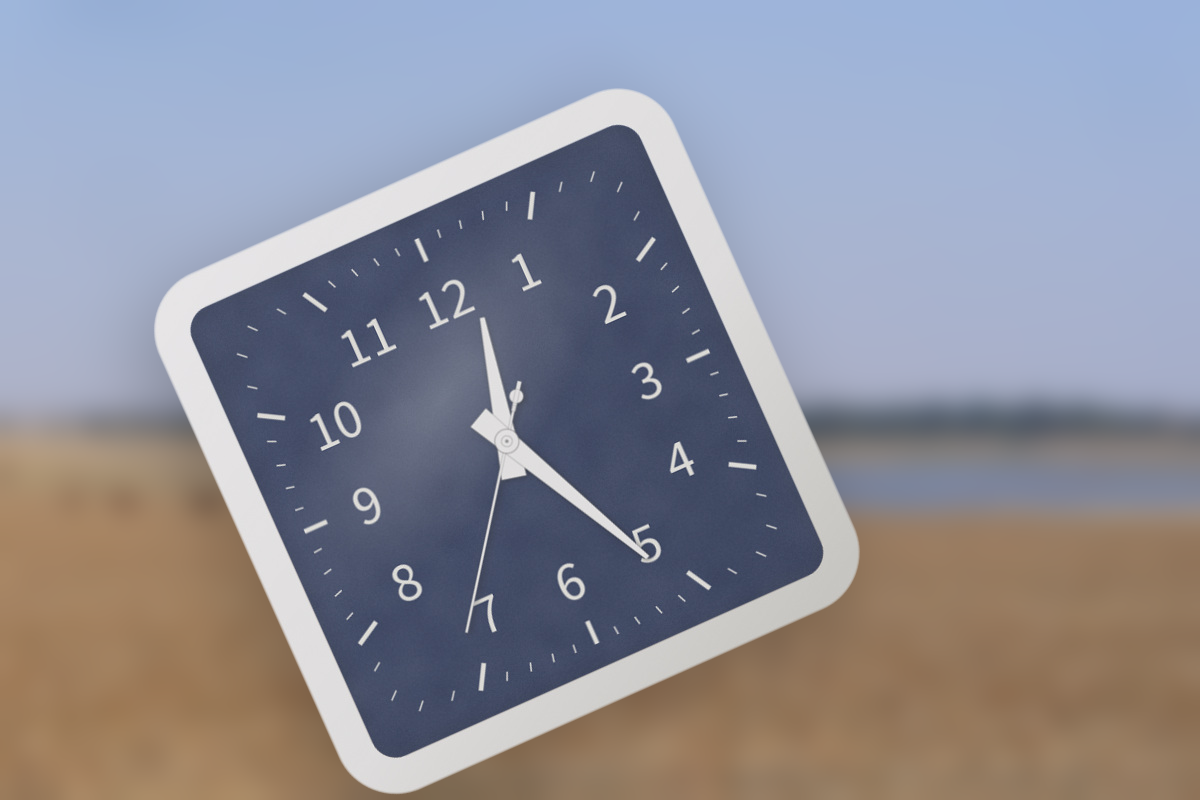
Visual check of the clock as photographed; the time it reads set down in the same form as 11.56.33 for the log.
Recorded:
12.25.36
